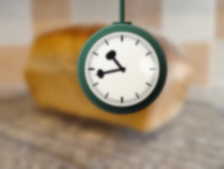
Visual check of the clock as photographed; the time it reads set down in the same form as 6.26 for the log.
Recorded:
10.43
